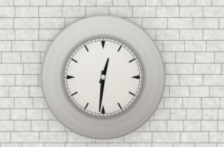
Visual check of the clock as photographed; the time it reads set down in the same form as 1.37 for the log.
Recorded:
12.31
